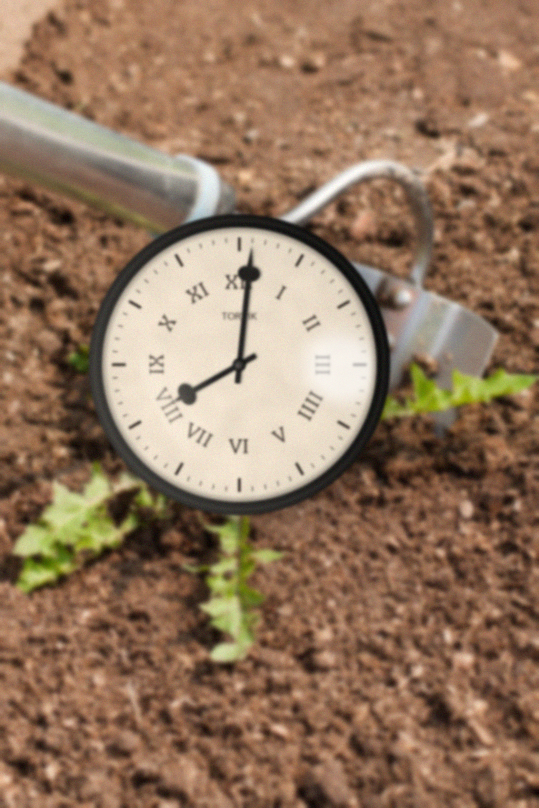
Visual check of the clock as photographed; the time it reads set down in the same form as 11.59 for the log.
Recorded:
8.01
